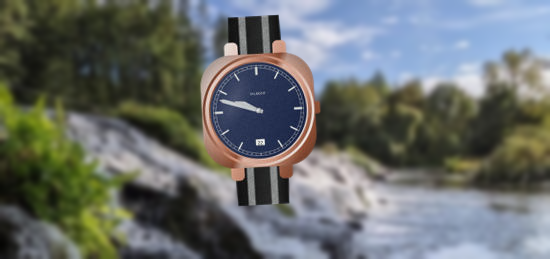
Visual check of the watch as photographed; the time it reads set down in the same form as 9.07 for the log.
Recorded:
9.48
